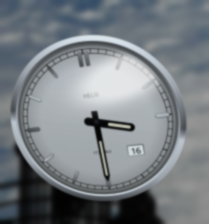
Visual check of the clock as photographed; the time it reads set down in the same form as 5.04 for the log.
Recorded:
3.30
